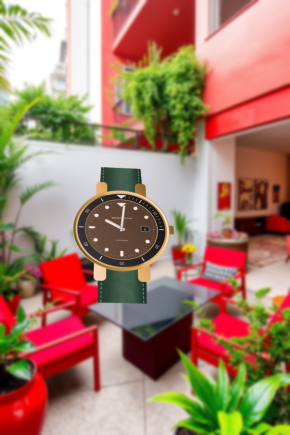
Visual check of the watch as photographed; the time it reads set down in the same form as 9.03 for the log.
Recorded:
10.01
